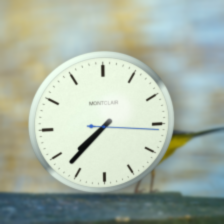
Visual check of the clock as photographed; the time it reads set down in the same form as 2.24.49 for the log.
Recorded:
7.37.16
